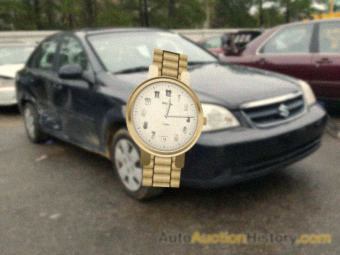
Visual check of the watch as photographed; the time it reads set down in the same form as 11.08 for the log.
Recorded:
12.14
